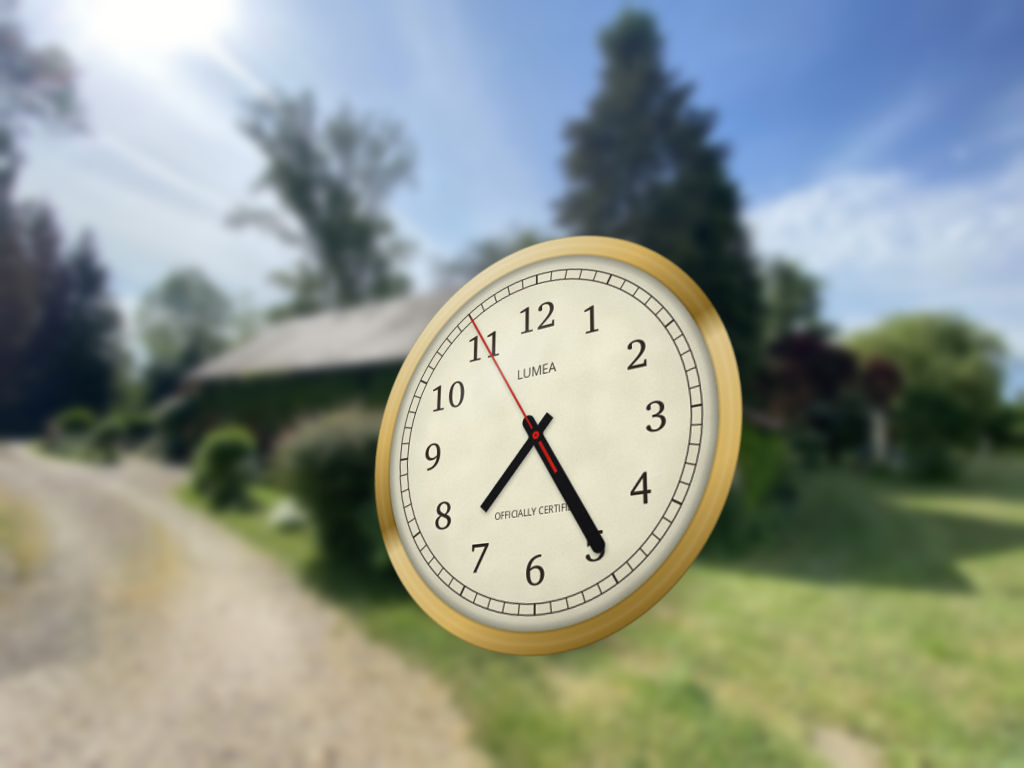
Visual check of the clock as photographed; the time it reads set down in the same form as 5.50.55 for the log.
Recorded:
7.24.55
